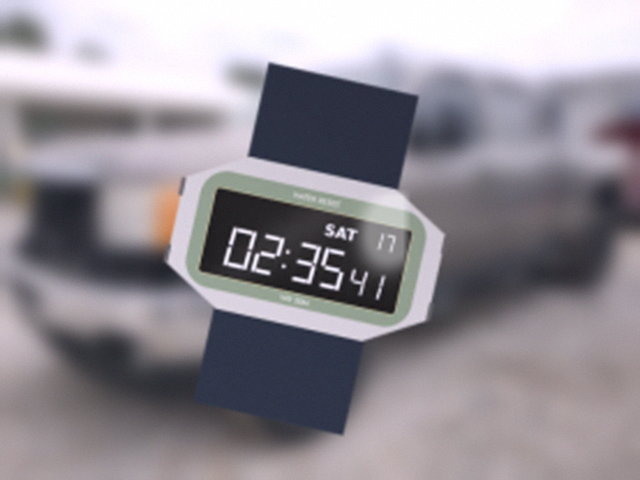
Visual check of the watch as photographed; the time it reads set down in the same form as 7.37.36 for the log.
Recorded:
2.35.41
